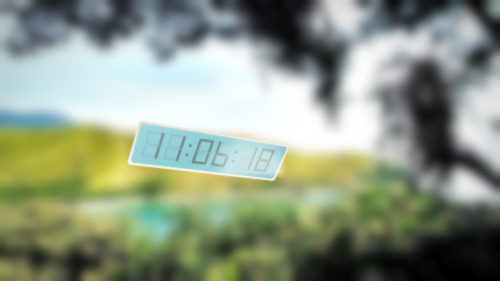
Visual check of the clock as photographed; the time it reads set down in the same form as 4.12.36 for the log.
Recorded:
11.06.18
